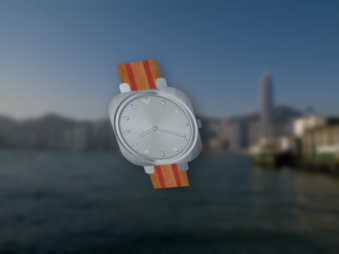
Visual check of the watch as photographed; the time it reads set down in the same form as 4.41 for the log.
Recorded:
8.19
